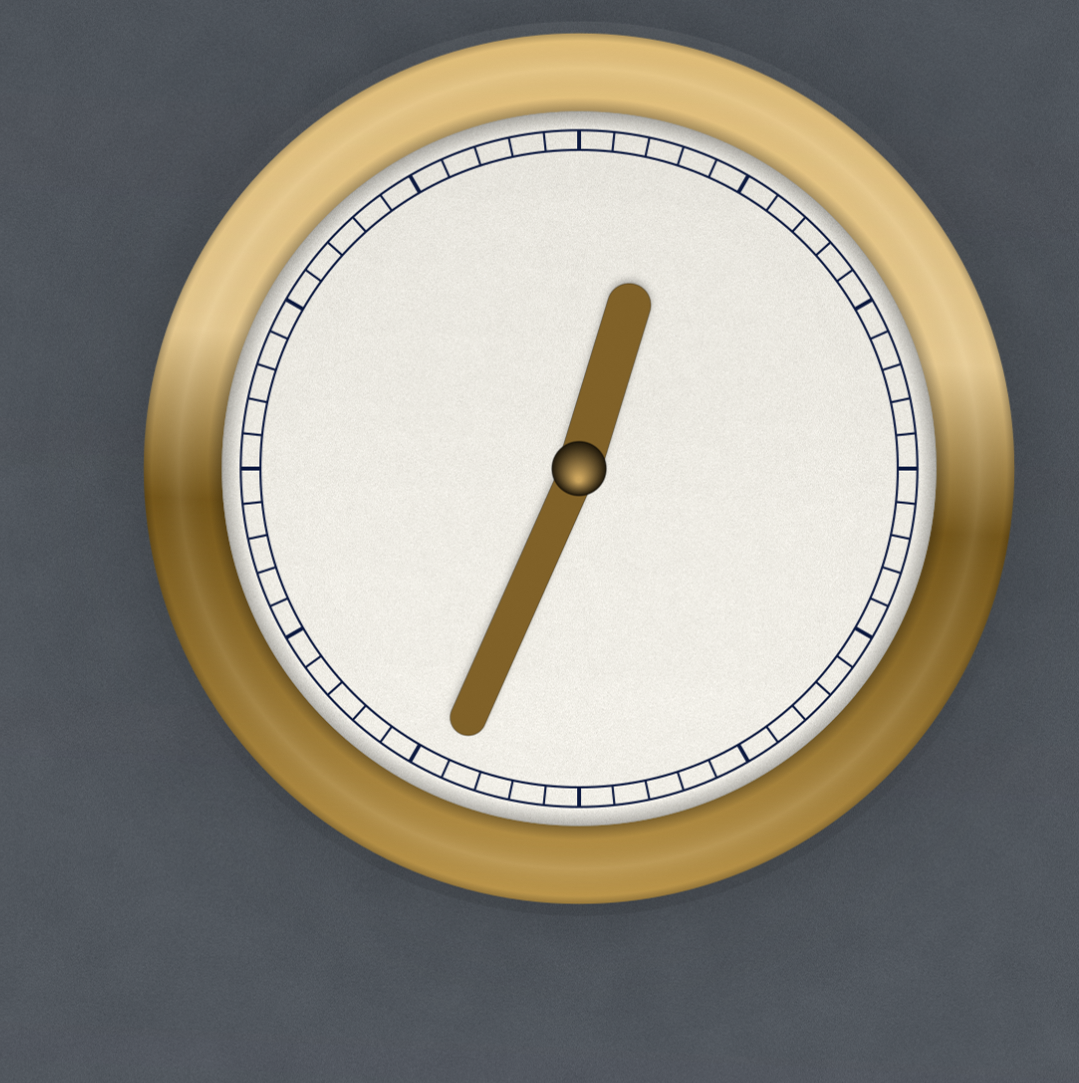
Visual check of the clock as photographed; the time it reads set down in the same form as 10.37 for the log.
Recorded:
12.34
